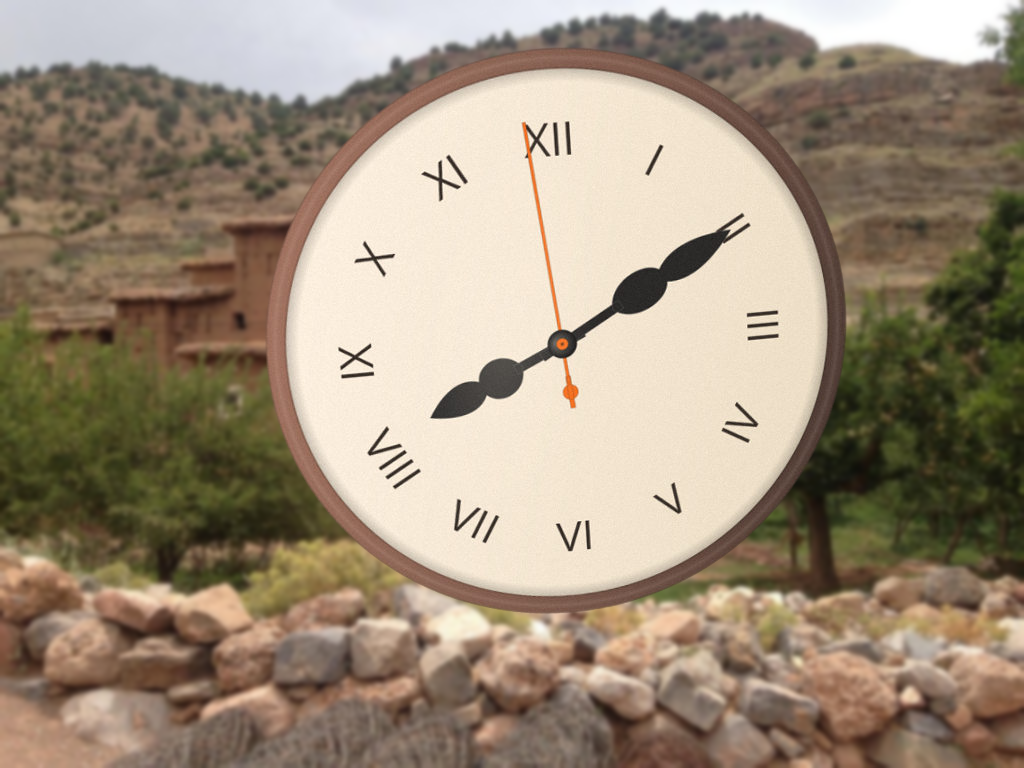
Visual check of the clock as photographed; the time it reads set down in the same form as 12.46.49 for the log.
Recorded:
8.09.59
